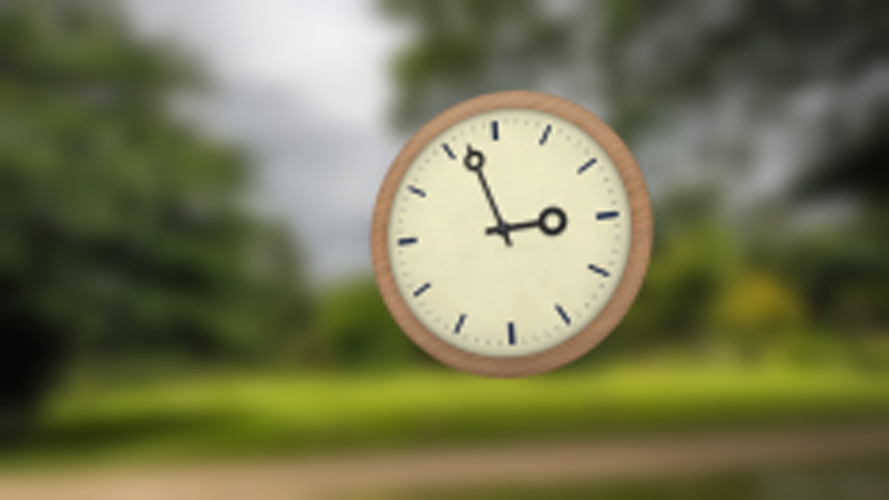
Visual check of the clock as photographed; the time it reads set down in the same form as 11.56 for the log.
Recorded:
2.57
